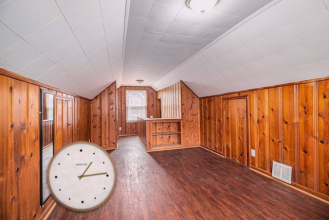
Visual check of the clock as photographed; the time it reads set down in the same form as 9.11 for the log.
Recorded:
1.14
